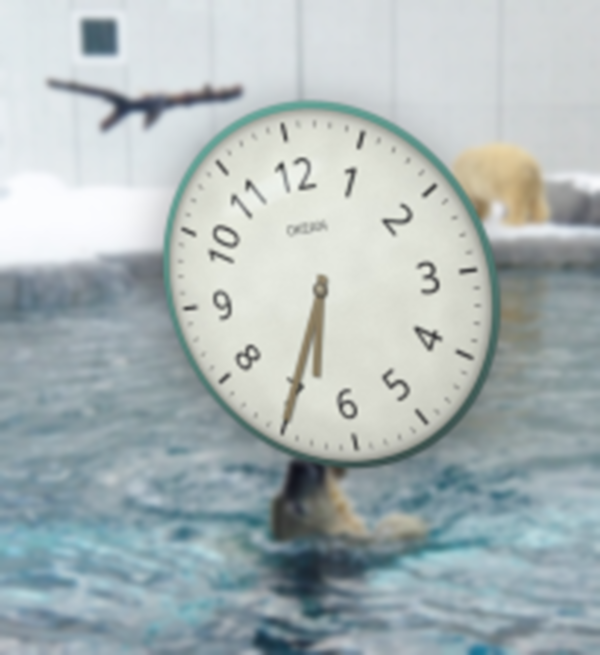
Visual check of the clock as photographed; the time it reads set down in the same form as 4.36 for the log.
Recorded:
6.35
